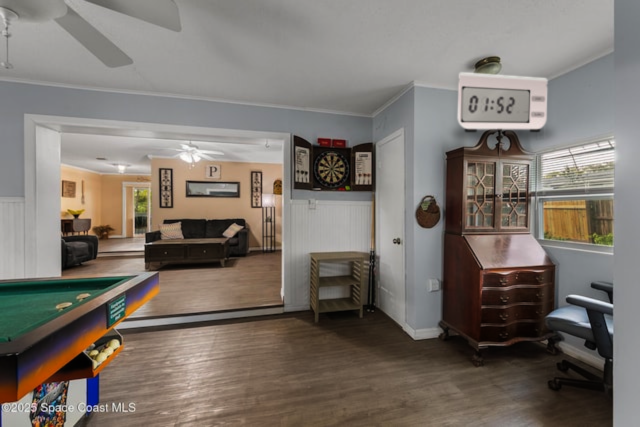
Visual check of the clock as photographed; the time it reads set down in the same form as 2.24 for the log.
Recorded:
1.52
